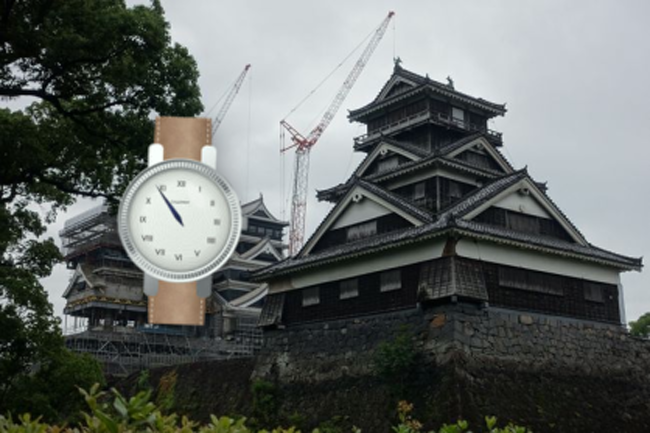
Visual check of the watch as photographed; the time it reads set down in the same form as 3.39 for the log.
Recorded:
10.54
